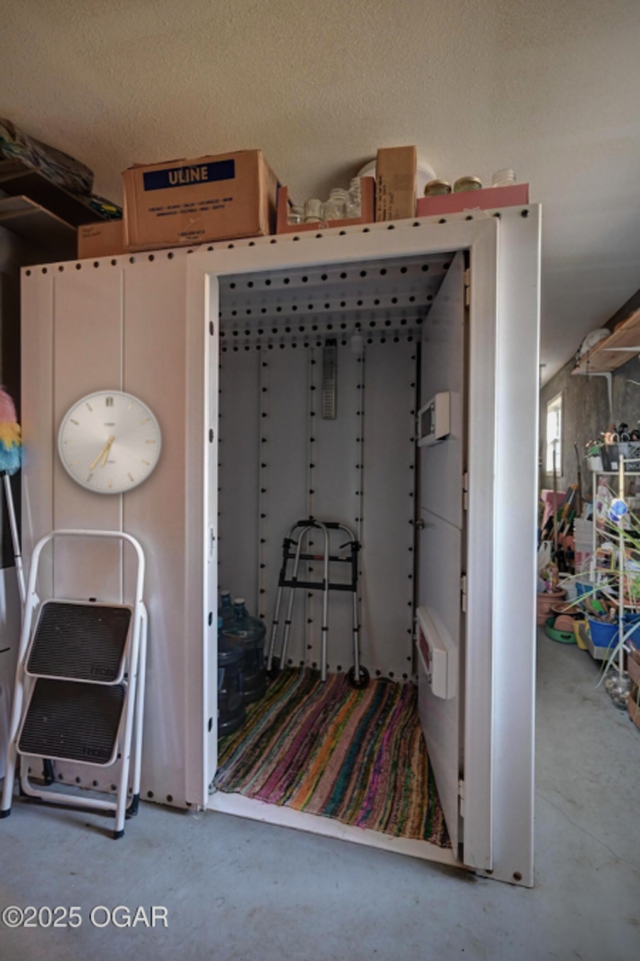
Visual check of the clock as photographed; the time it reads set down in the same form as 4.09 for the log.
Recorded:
6.36
